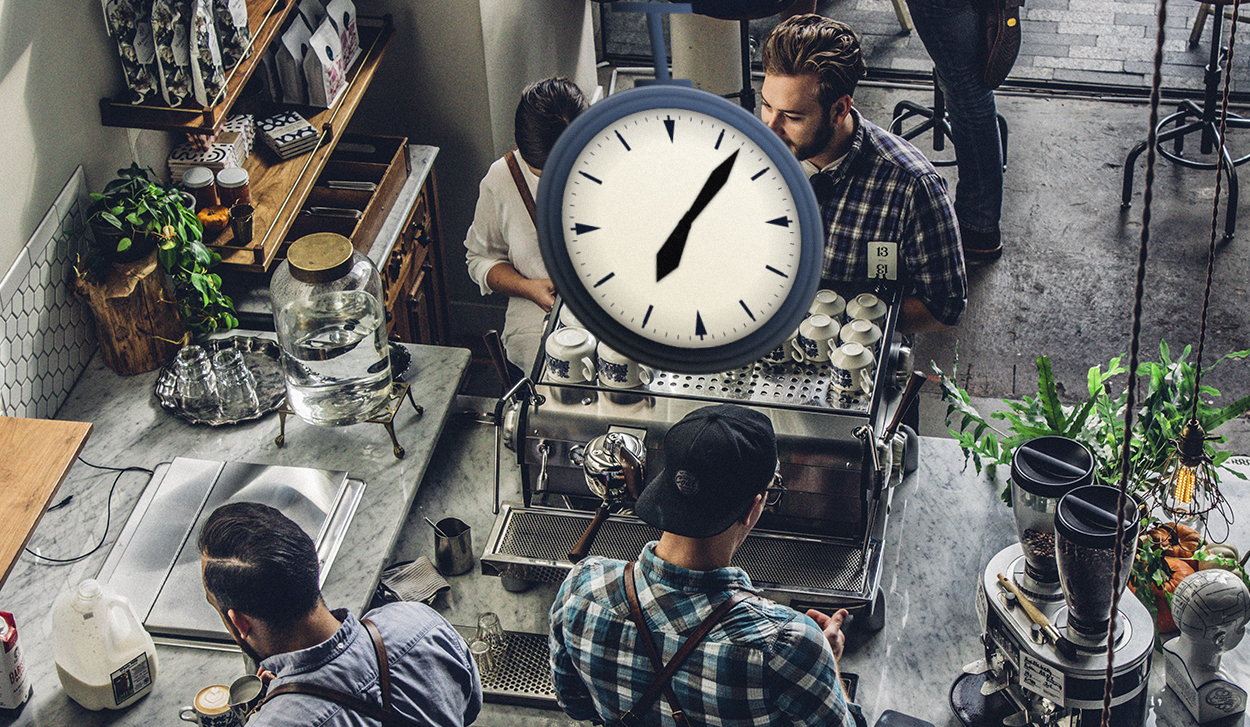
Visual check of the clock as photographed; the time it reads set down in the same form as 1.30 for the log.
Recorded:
7.07
